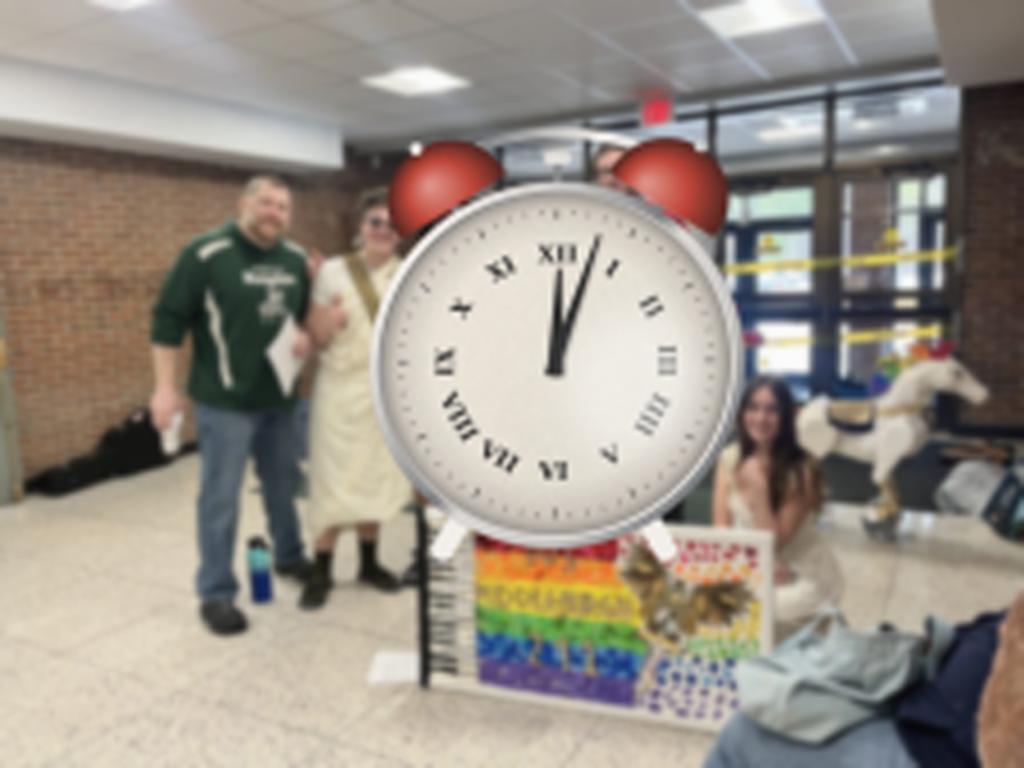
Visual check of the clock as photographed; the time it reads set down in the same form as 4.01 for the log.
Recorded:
12.03
